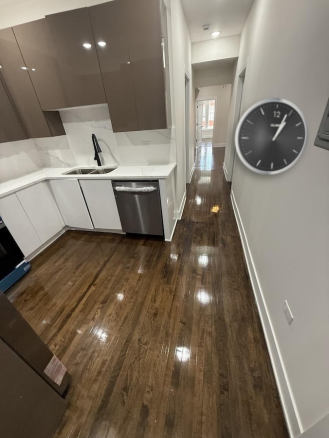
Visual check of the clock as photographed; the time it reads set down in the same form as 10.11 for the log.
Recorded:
1.04
